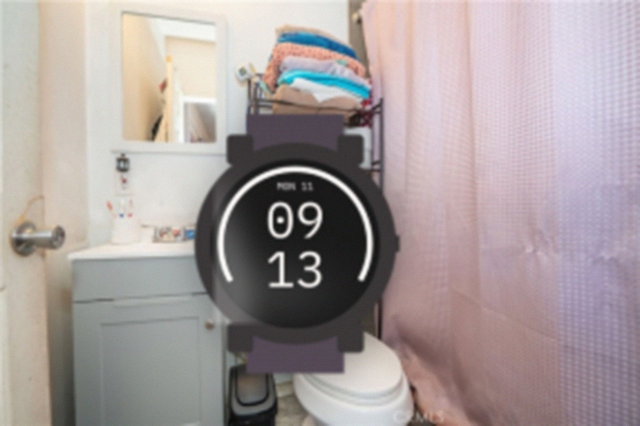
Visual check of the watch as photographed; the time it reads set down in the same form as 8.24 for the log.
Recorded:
9.13
